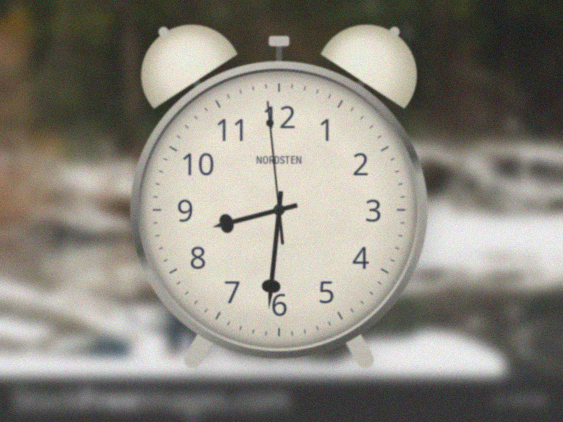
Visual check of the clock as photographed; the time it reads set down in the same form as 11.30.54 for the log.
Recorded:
8.30.59
